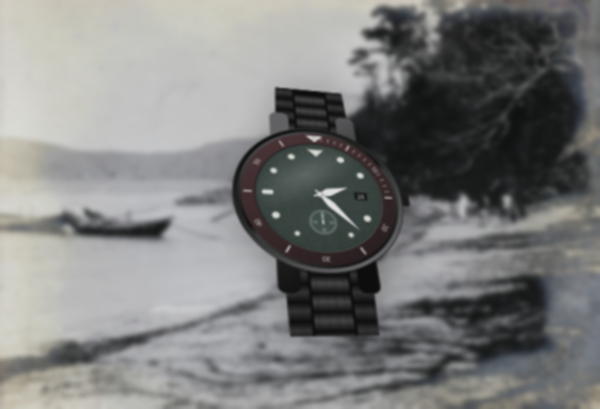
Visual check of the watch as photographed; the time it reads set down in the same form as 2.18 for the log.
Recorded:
2.23
